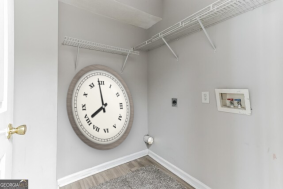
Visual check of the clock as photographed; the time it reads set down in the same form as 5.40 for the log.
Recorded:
7.59
